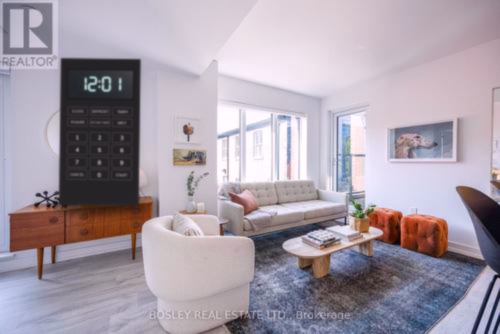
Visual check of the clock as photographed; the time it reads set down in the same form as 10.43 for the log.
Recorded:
12.01
